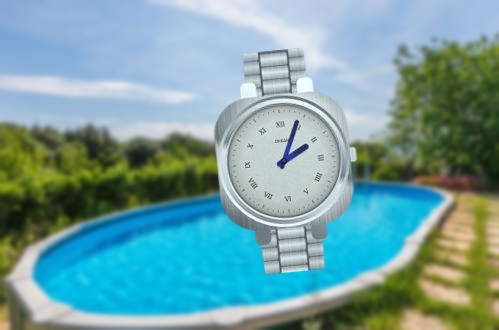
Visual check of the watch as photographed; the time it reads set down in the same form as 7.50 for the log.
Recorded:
2.04
